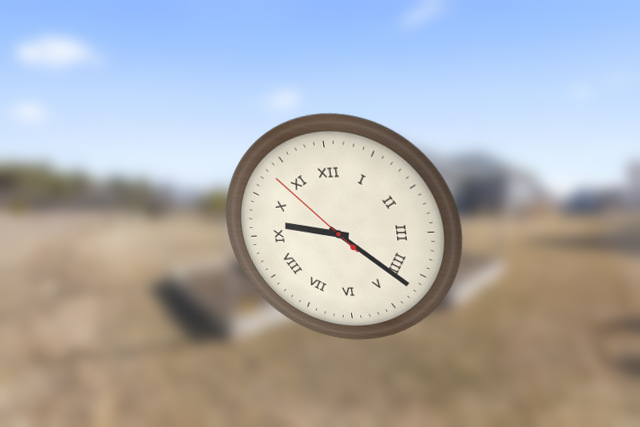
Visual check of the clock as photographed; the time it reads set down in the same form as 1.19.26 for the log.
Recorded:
9.21.53
